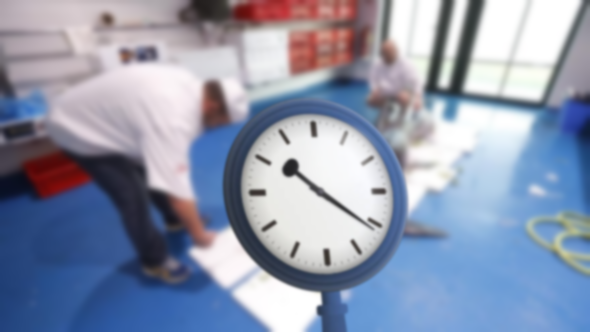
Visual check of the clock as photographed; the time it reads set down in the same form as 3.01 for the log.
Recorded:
10.21
